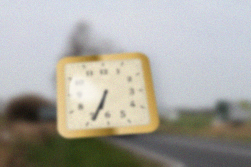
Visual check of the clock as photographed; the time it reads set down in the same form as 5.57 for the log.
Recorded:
6.34
